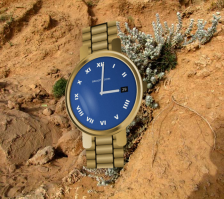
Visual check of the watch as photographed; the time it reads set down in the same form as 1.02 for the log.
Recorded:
3.01
